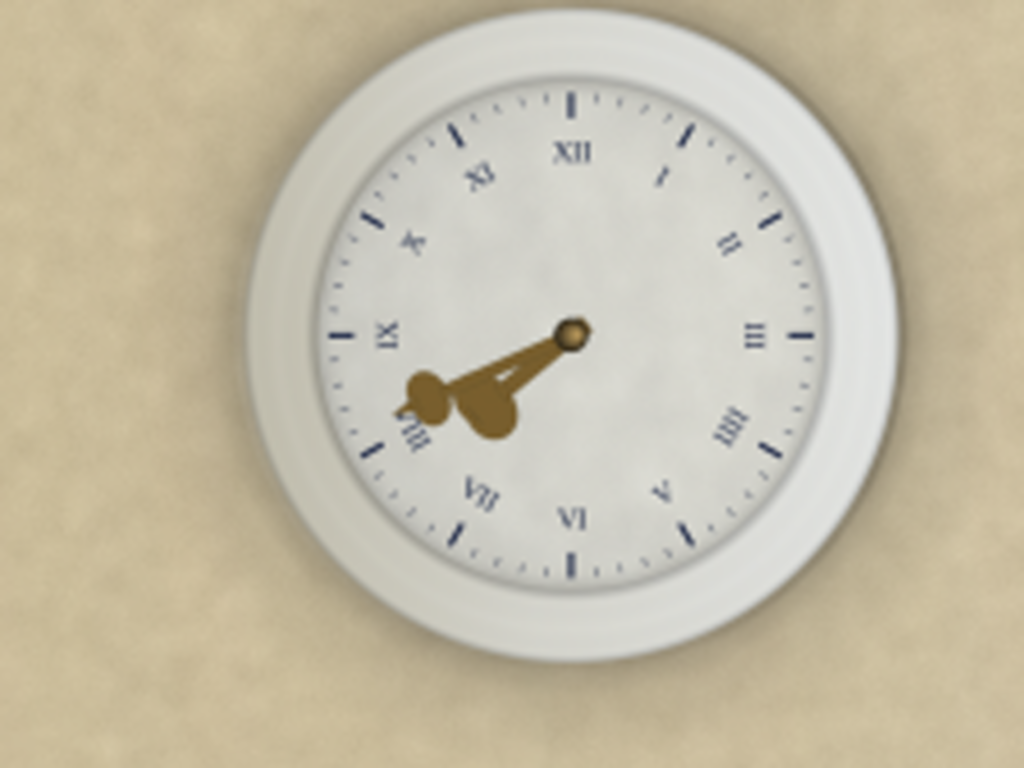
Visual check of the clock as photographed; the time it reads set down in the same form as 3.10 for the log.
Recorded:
7.41
